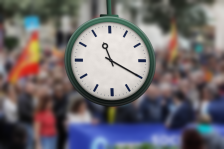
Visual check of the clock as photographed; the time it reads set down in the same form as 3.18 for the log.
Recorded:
11.20
